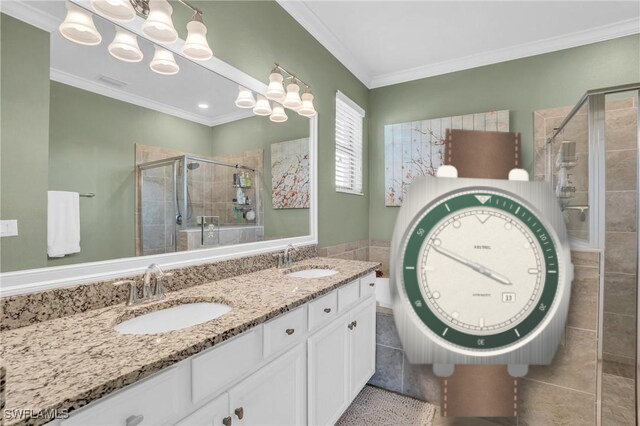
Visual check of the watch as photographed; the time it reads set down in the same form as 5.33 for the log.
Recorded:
3.49
